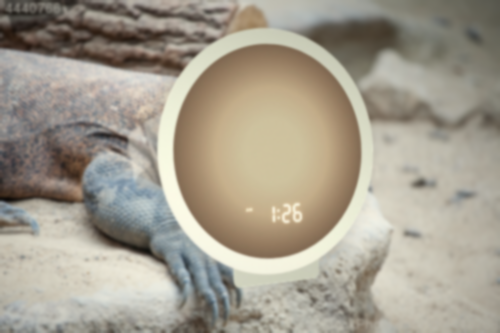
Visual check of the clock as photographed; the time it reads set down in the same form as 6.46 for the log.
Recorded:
1.26
